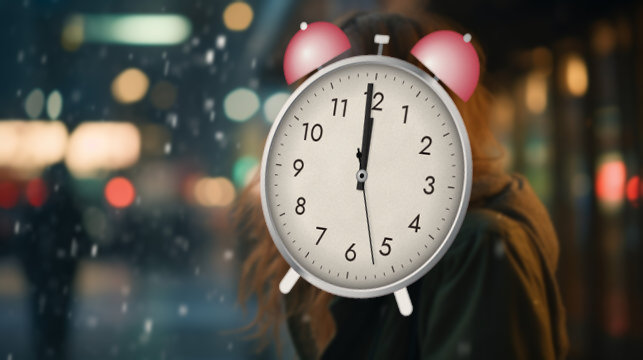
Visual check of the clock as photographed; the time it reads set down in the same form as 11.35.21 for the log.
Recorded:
11.59.27
